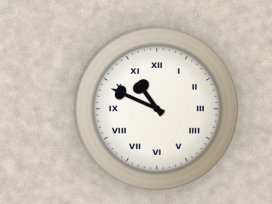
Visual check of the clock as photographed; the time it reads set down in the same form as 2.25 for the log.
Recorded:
10.49
